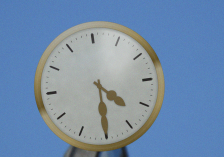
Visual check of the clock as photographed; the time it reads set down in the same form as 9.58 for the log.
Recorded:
4.30
